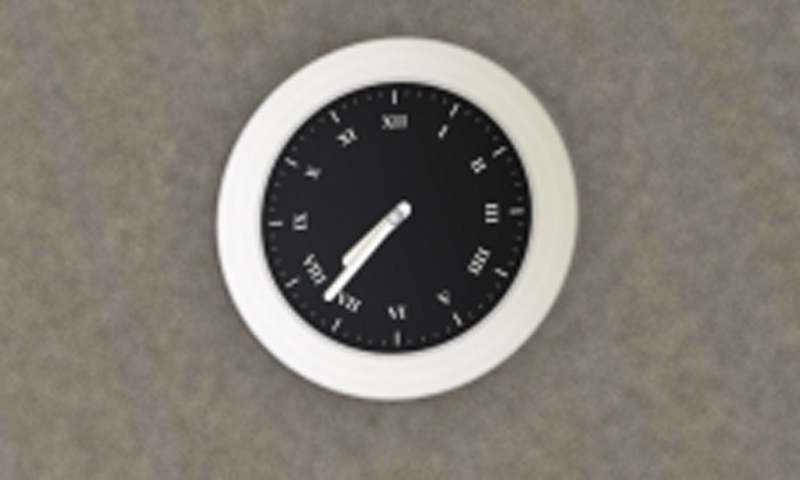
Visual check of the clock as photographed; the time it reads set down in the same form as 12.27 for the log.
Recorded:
7.37
